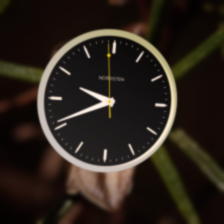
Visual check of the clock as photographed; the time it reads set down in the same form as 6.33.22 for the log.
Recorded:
9.40.59
